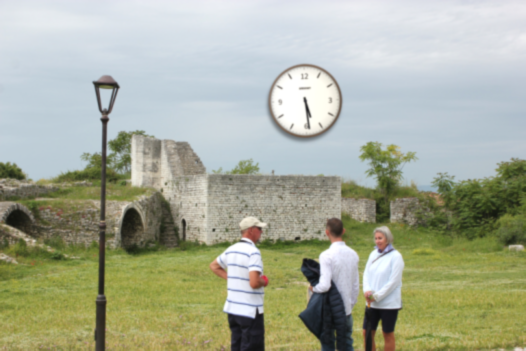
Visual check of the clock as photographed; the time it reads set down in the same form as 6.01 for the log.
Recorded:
5.29
